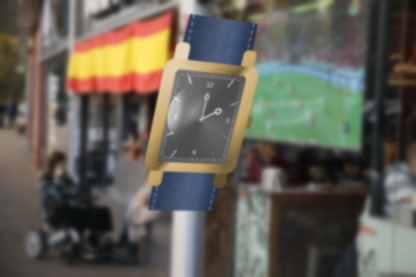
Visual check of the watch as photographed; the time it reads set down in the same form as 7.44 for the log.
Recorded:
2.00
